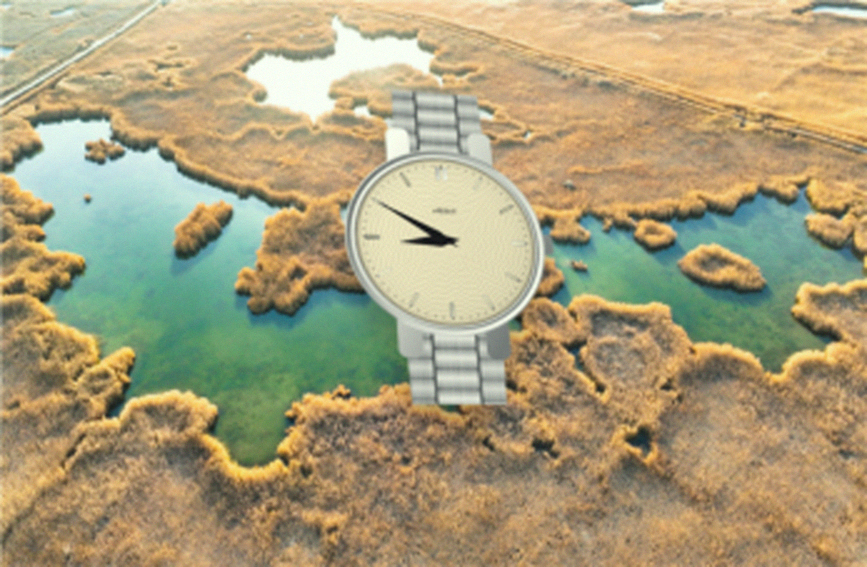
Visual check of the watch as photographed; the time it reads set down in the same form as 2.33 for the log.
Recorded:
8.50
